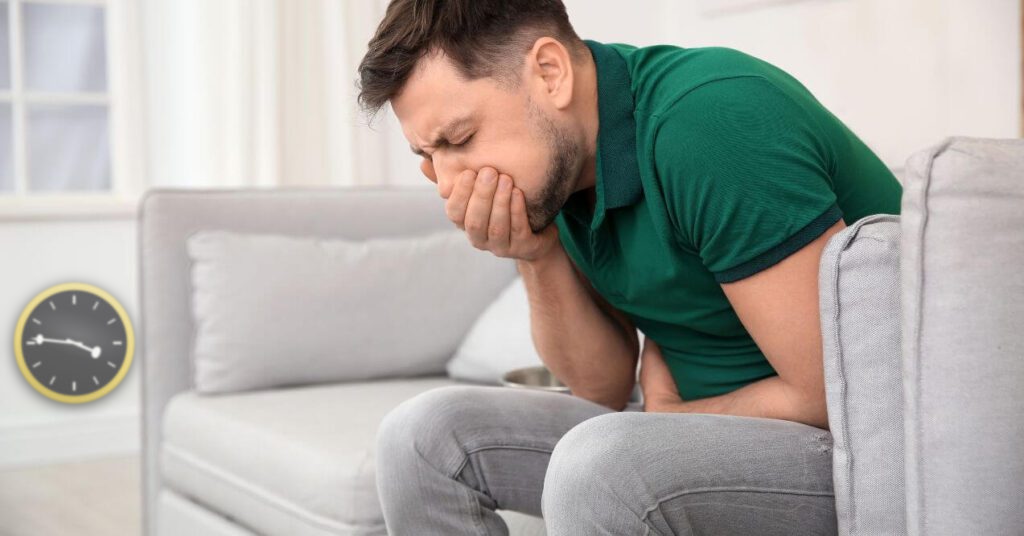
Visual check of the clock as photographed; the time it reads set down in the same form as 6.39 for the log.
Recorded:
3.46
